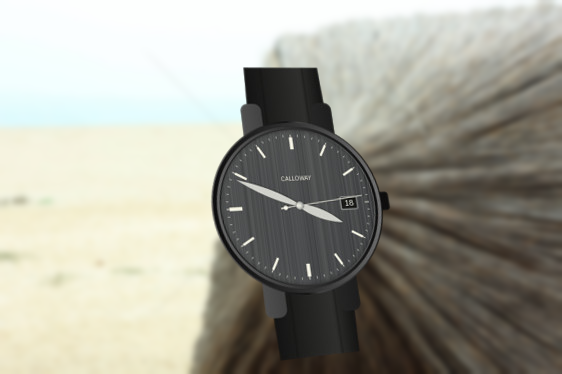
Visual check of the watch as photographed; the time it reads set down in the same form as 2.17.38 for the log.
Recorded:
3.49.14
